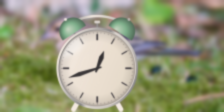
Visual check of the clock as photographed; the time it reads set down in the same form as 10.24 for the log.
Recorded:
12.42
